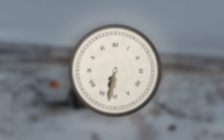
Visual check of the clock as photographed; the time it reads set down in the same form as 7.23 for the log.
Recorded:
6.32
